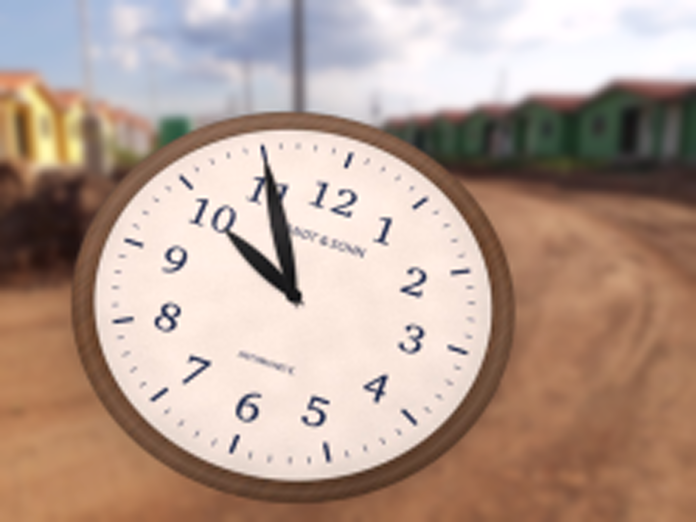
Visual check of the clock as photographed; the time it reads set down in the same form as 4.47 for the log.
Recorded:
9.55
